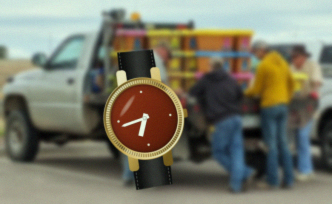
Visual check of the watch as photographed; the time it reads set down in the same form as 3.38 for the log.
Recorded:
6.43
